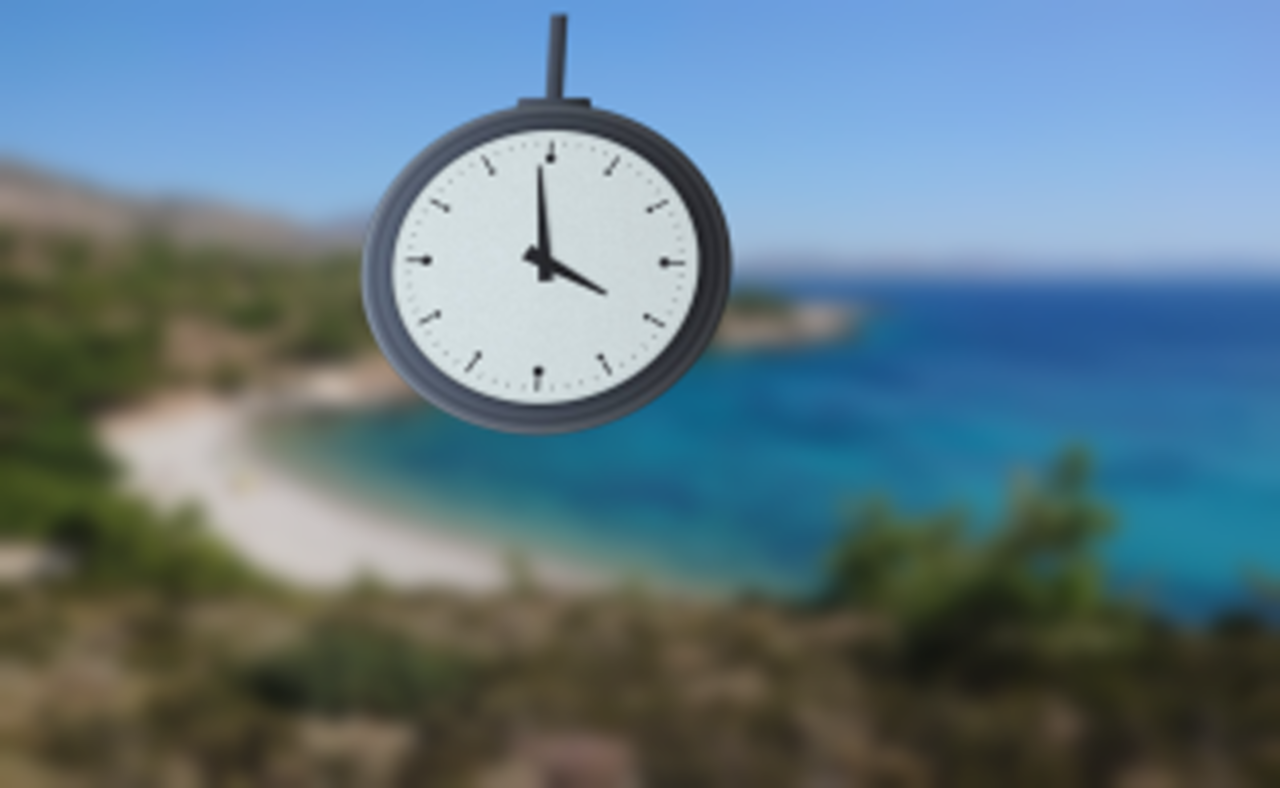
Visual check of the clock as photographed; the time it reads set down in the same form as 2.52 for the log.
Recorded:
3.59
